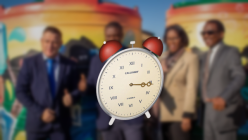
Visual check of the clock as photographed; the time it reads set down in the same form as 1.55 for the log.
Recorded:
3.16
